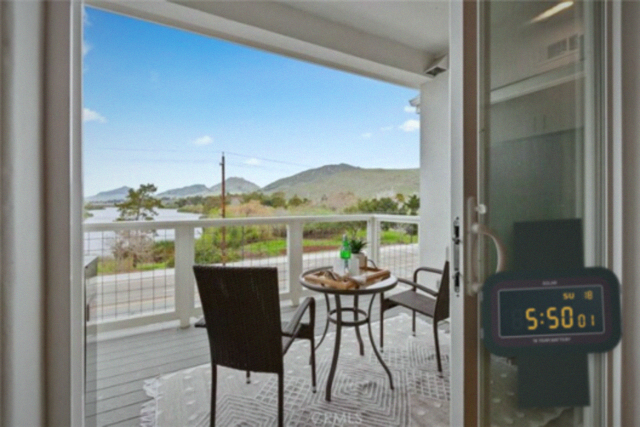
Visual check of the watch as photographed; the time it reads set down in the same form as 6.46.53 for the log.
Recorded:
5.50.01
